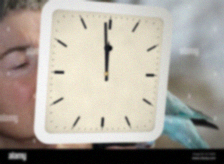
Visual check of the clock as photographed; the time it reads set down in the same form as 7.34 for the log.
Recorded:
11.59
